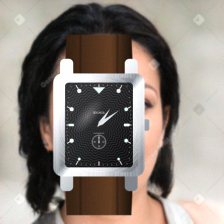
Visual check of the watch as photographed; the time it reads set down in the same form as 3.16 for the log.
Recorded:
1.09
